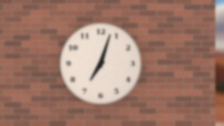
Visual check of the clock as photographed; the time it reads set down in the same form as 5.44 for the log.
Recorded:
7.03
